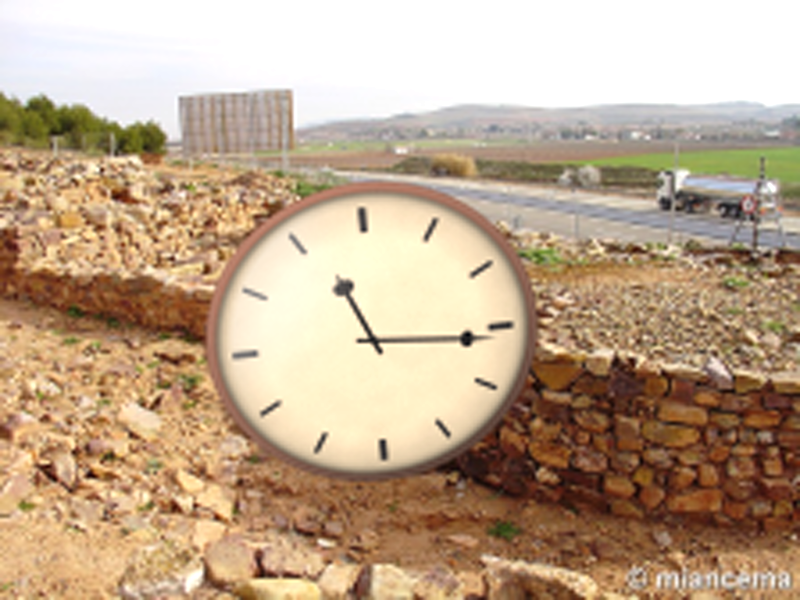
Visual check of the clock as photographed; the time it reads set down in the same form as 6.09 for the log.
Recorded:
11.16
